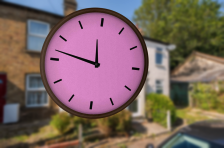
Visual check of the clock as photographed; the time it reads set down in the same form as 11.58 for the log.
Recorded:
11.47
